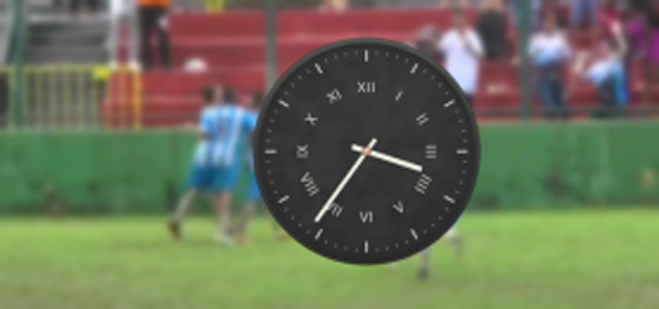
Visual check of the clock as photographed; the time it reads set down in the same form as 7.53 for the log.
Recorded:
3.36
